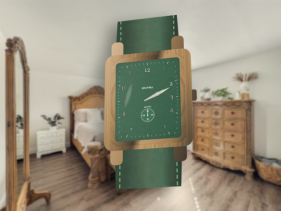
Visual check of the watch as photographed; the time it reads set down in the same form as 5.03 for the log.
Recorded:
2.11
